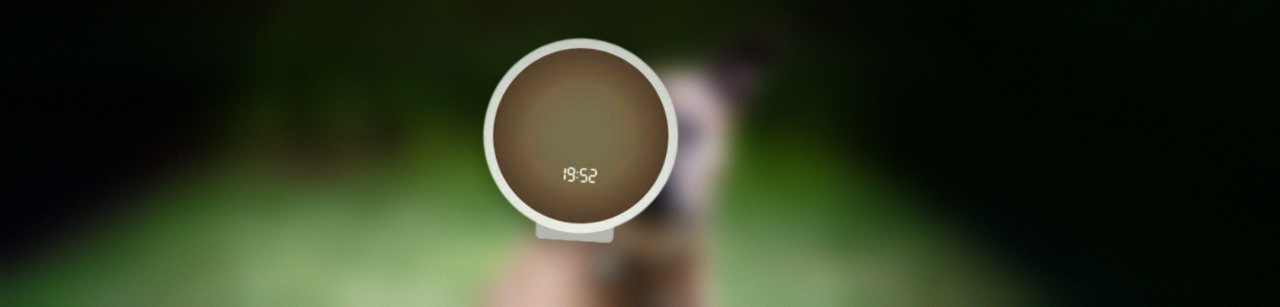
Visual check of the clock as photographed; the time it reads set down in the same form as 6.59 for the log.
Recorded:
19.52
